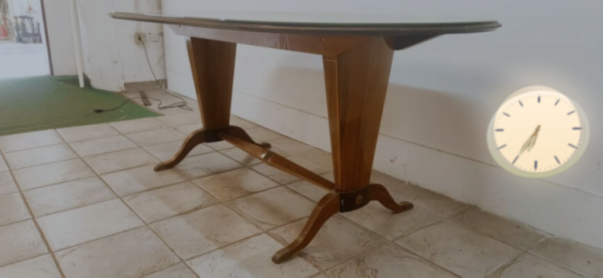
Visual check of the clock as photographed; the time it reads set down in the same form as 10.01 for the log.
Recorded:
6.35
